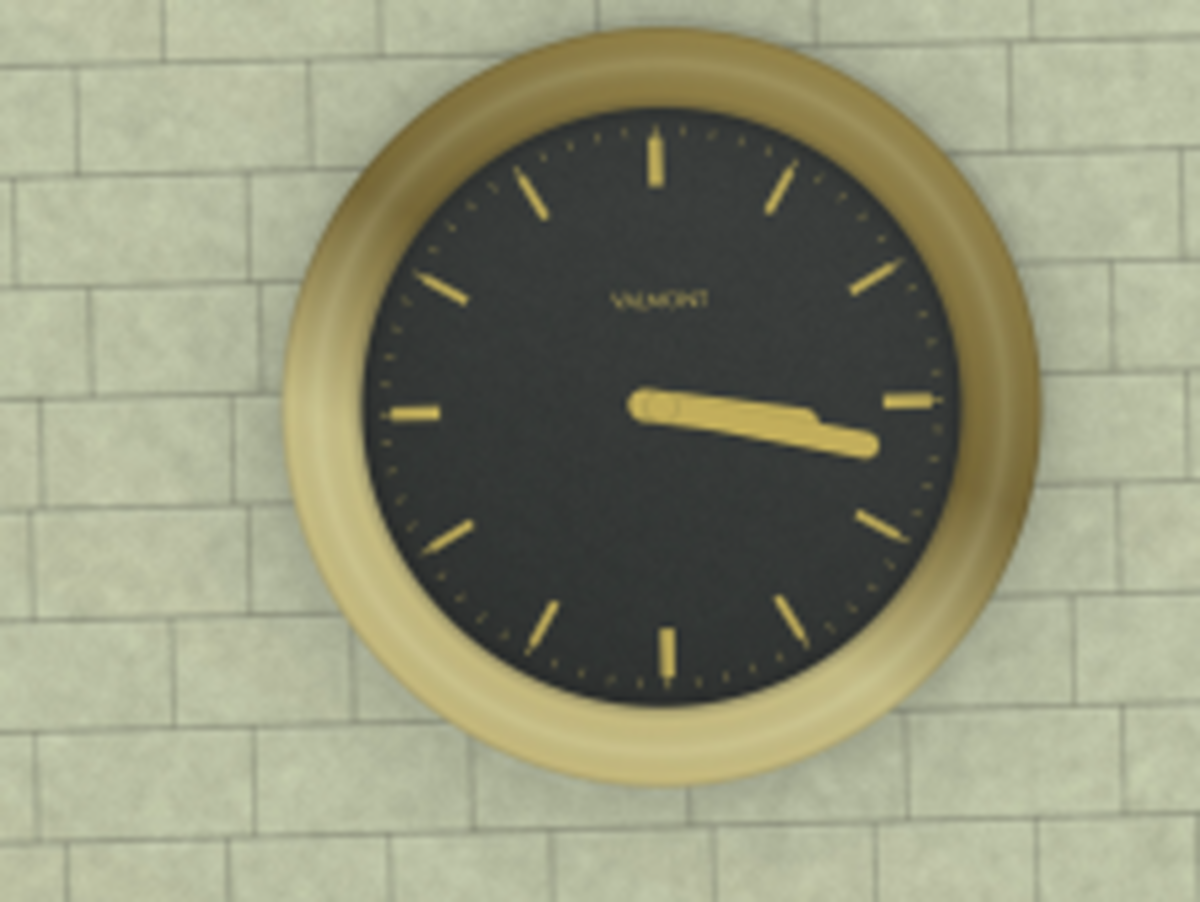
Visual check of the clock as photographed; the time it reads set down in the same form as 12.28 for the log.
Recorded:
3.17
